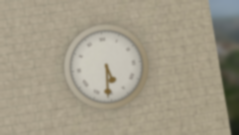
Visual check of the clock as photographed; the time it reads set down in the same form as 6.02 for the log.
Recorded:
5.31
